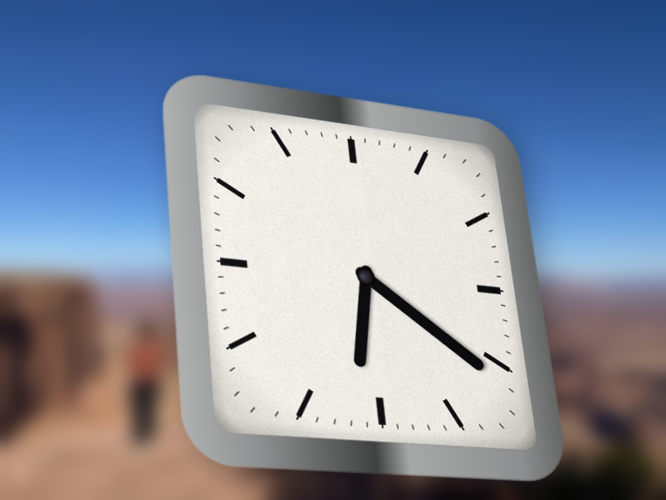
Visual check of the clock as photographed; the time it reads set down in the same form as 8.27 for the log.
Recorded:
6.21
